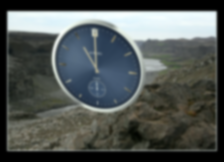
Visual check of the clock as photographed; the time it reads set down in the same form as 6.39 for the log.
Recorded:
11.00
